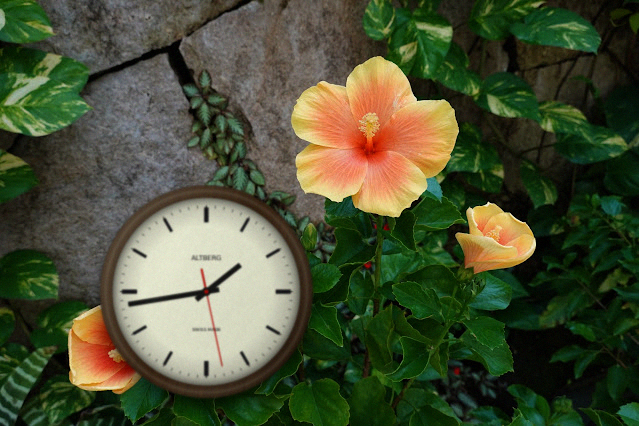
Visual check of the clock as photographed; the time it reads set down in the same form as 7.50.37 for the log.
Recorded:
1.43.28
